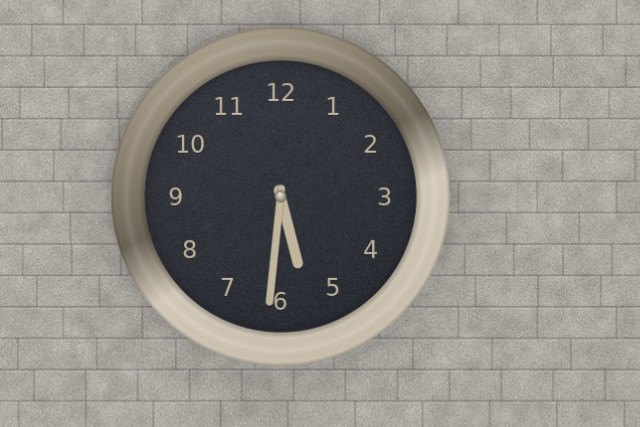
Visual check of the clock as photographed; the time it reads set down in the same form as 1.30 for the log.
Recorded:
5.31
